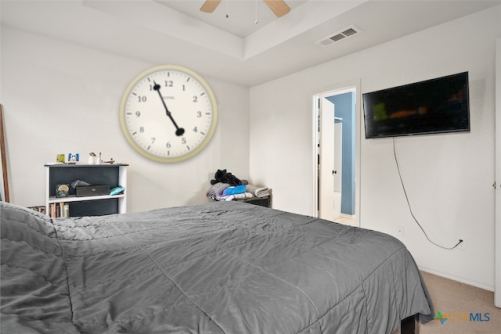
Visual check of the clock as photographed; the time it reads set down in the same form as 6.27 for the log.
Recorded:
4.56
